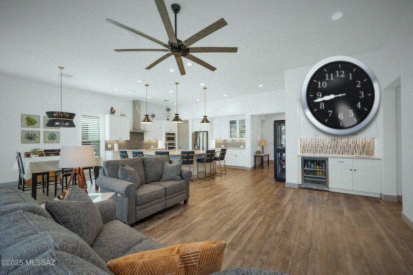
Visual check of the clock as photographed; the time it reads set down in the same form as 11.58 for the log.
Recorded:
8.43
